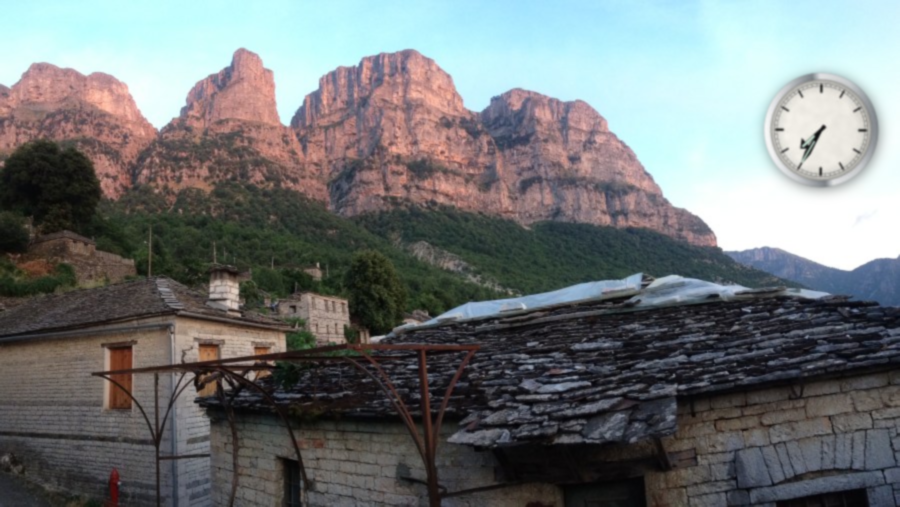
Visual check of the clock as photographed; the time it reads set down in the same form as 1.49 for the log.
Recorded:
7.35
